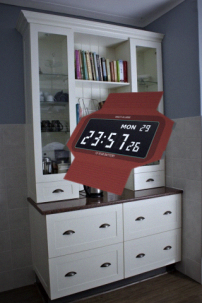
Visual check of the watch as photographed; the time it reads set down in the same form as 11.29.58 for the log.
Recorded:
23.57.26
